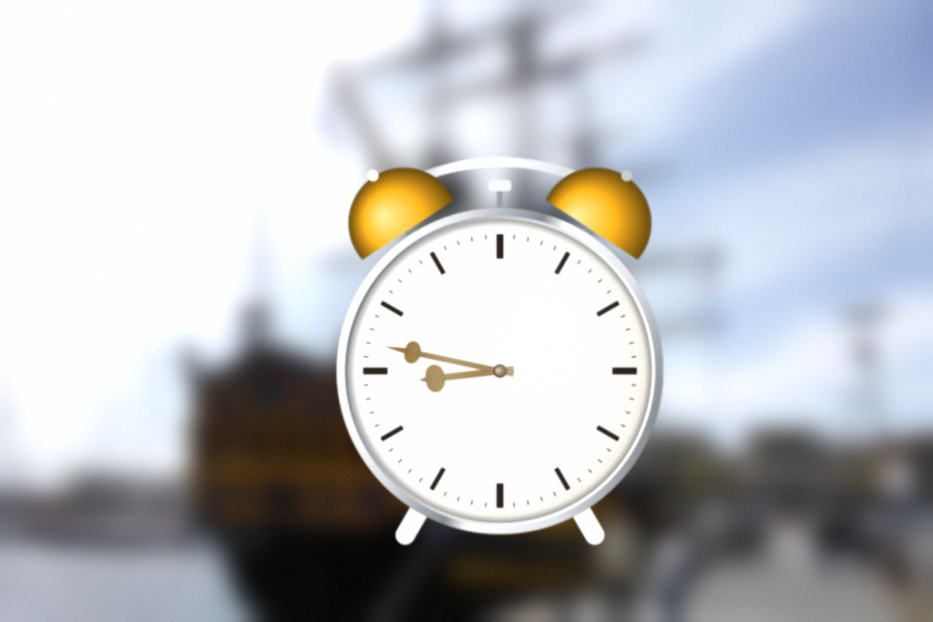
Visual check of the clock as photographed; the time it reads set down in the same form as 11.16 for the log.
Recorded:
8.47
